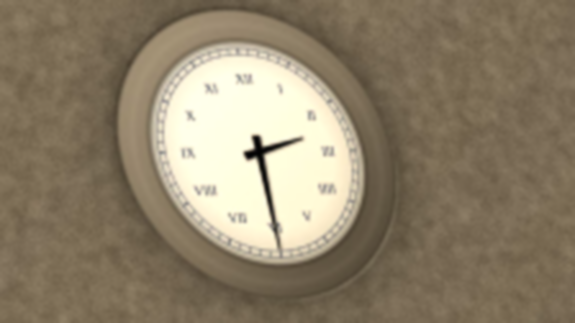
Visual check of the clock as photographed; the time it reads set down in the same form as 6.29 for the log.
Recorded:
2.30
